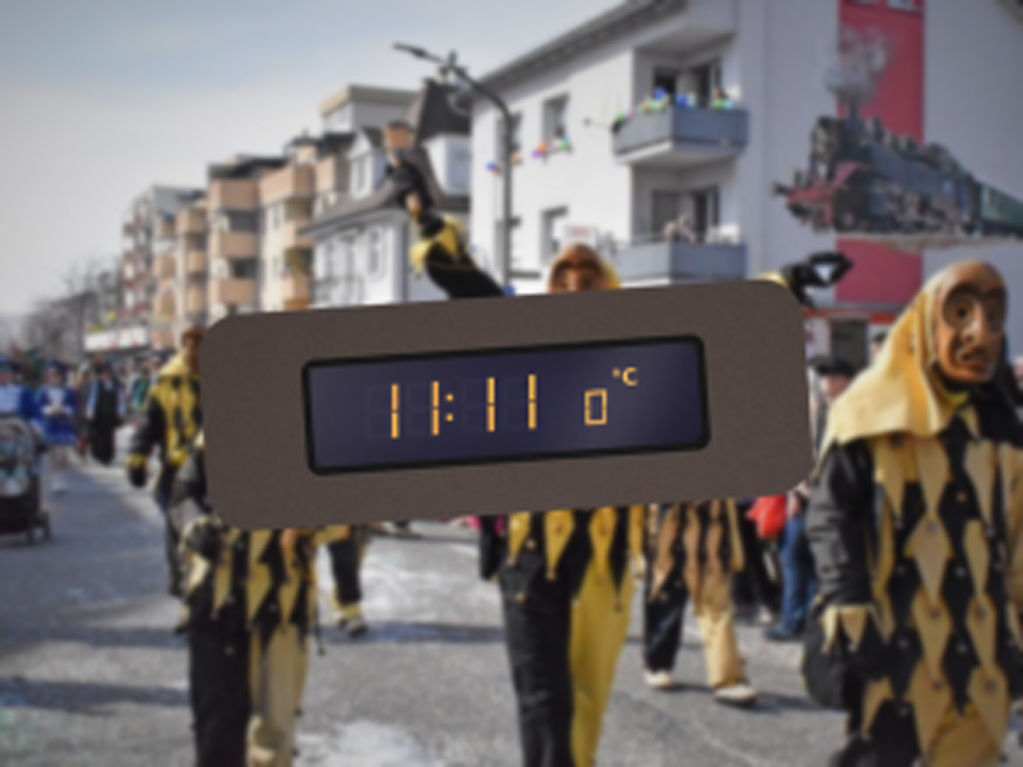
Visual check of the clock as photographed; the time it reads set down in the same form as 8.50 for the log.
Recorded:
11.11
